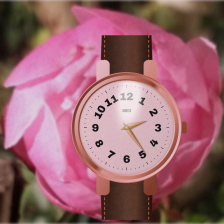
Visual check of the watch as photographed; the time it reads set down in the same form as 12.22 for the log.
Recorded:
2.24
